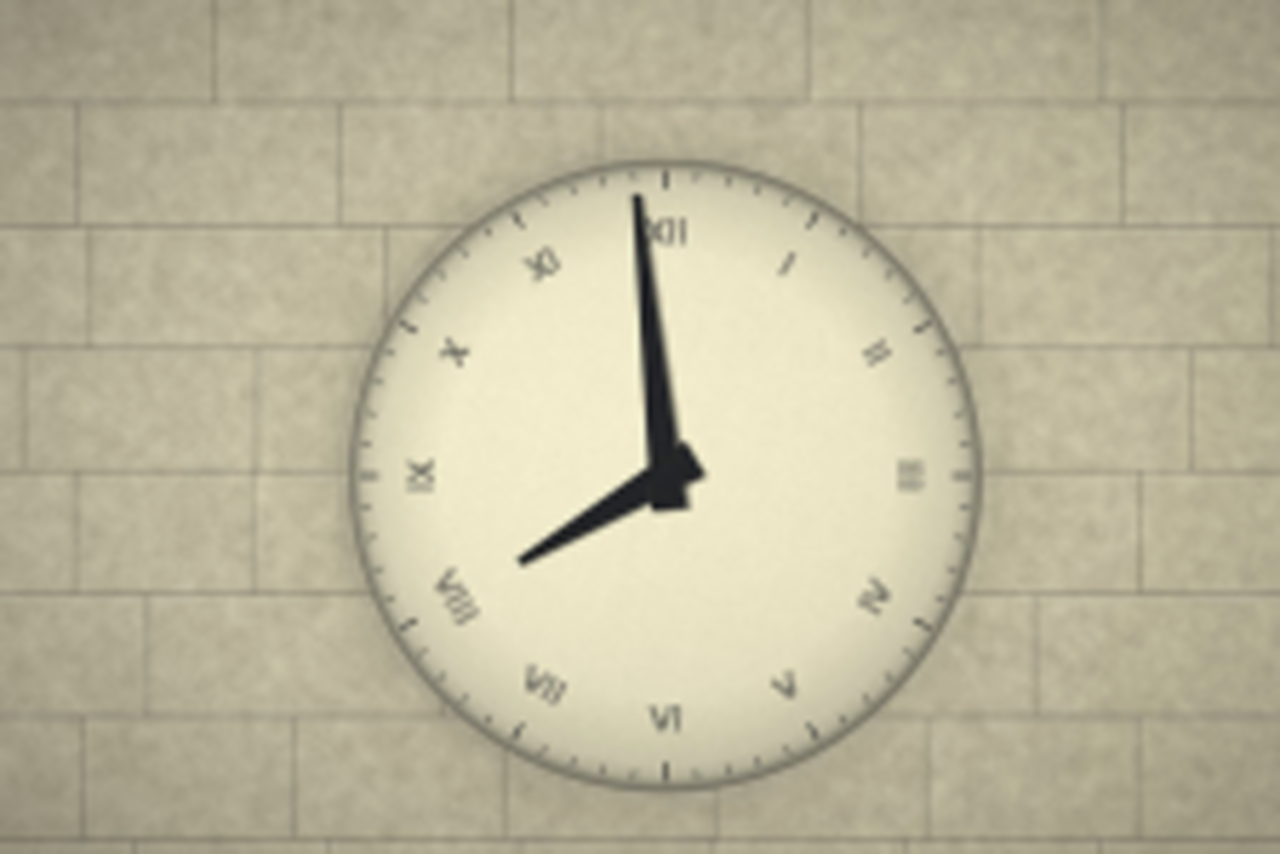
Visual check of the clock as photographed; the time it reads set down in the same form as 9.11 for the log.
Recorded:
7.59
